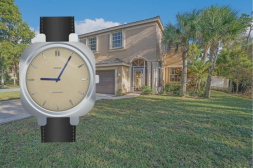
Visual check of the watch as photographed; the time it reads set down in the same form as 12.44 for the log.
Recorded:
9.05
